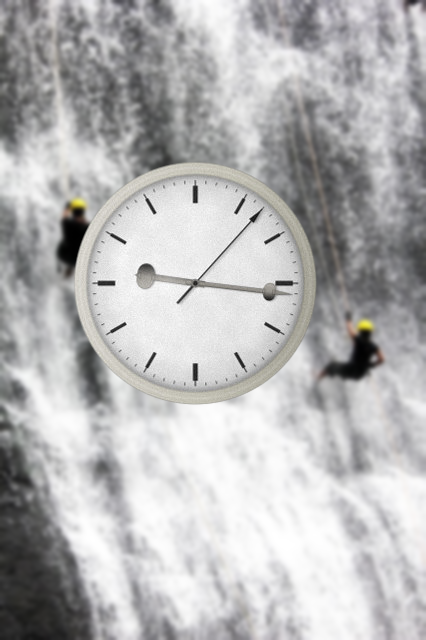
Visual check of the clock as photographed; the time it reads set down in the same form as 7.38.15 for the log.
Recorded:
9.16.07
